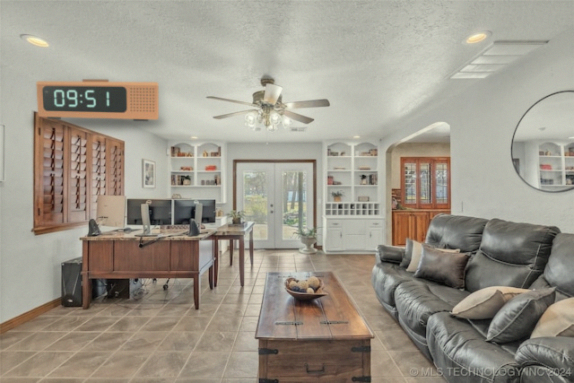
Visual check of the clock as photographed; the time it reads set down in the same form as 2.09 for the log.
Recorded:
9.51
